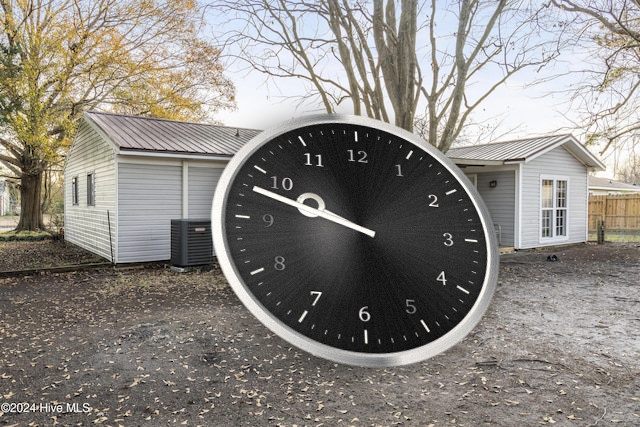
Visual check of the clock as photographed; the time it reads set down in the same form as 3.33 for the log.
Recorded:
9.48
